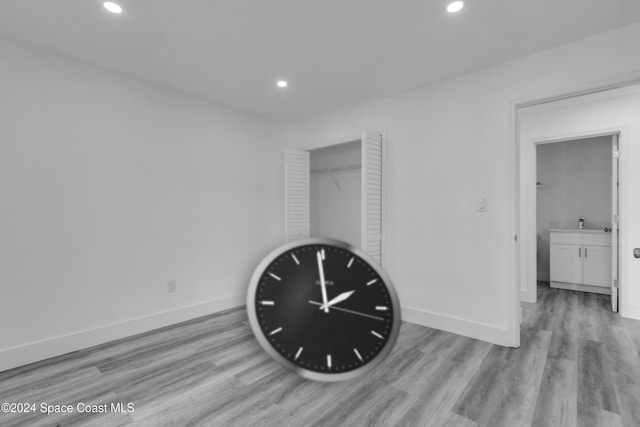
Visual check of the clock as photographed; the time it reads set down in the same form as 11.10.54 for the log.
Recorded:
1.59.17
